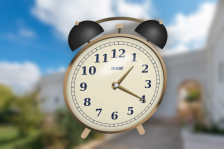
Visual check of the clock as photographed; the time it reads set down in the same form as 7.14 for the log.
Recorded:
1.20
